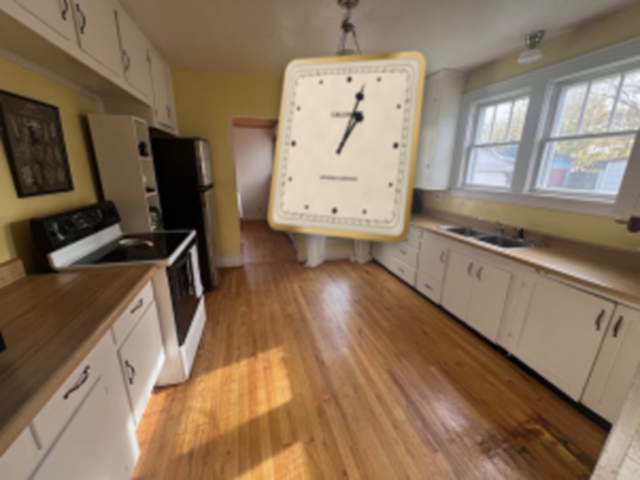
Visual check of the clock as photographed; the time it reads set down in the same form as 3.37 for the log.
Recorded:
1.03
